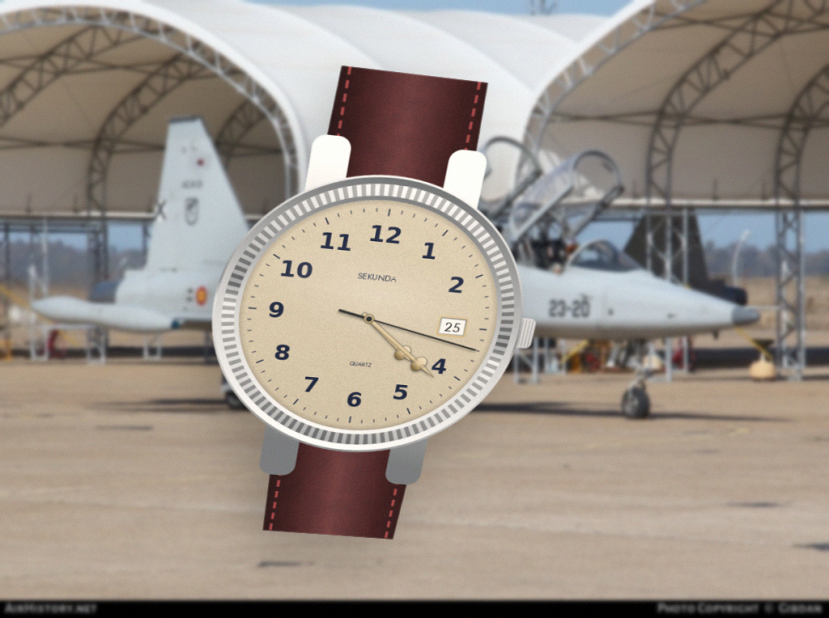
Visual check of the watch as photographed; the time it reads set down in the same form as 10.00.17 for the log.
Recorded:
4.21.17
